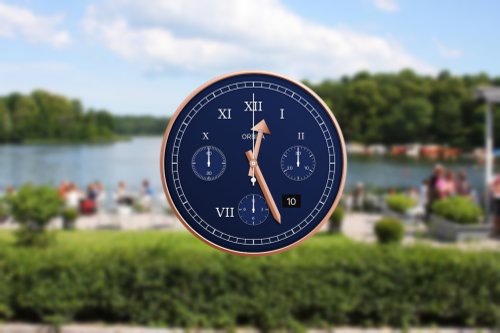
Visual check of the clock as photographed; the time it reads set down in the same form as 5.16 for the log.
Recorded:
12.26
